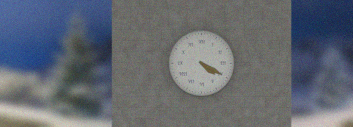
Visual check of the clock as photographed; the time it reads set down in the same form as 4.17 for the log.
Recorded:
4.20
